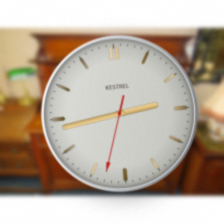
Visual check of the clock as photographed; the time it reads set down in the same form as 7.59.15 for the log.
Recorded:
2.43.33
